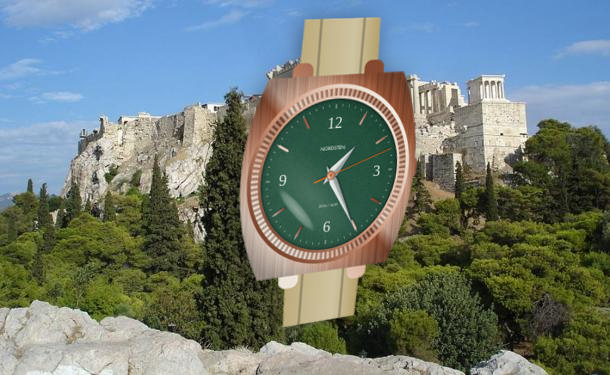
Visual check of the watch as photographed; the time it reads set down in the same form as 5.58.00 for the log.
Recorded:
1.25.12
